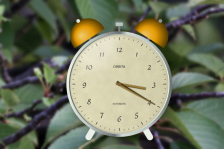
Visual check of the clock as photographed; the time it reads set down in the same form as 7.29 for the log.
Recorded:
3.20
